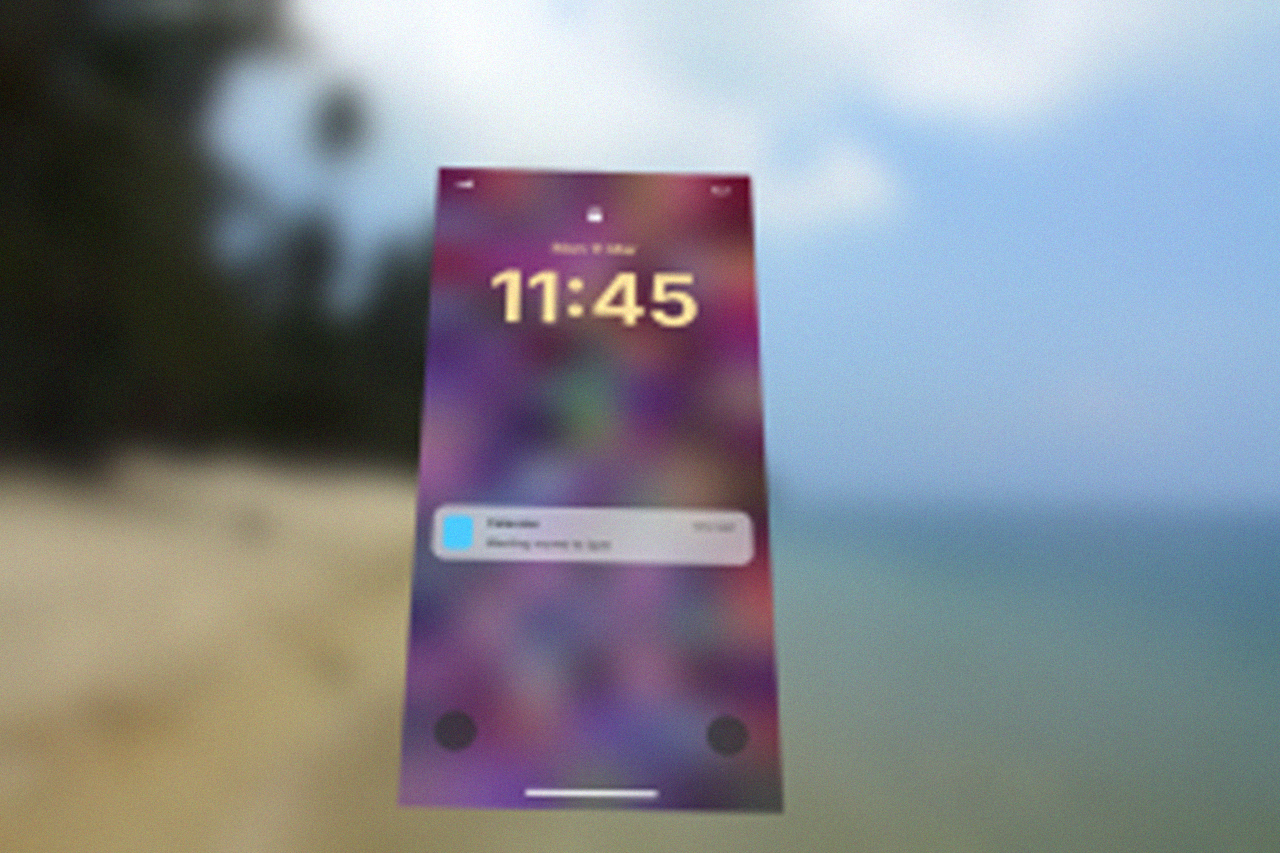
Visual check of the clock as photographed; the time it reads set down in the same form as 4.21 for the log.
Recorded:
11.45
